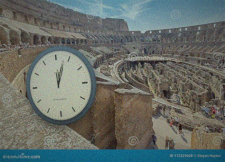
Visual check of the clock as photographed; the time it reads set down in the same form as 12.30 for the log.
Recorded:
12.03
